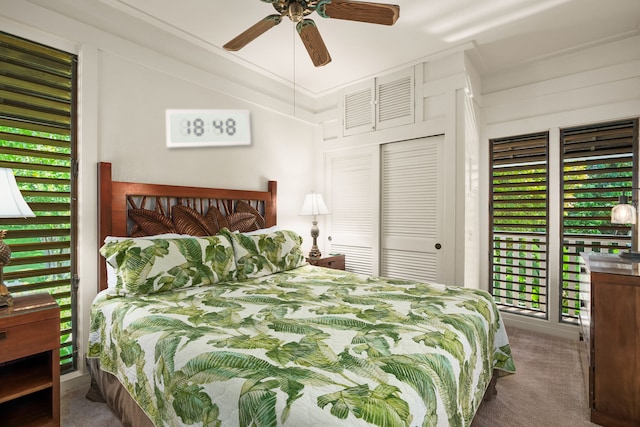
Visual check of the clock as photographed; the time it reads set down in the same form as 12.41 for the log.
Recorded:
18.48
